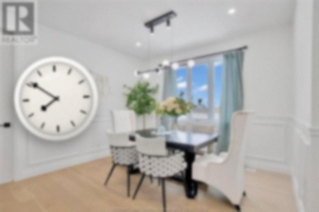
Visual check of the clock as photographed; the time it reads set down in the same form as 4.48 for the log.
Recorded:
7.51
